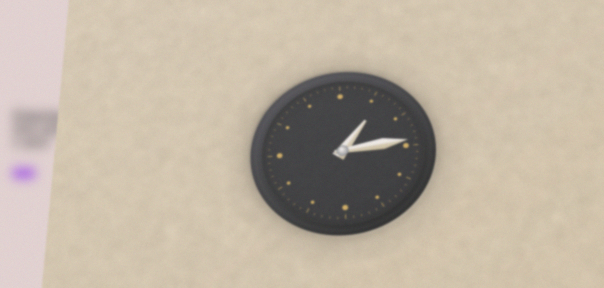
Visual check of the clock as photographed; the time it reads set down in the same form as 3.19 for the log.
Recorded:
1.14
